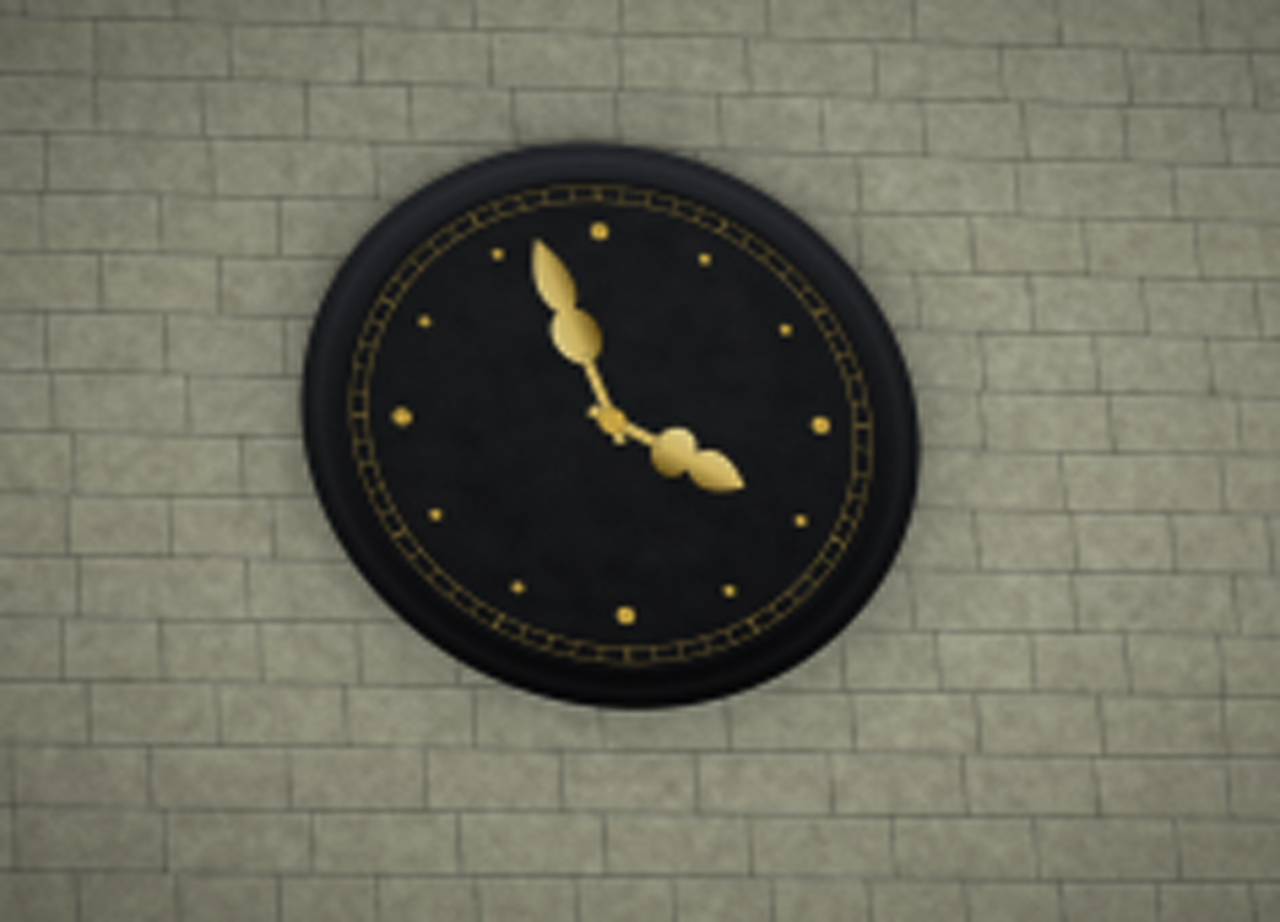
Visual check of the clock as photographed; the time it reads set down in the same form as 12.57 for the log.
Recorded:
3.57
